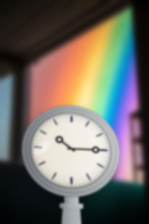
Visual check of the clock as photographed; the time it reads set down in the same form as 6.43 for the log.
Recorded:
10.15
